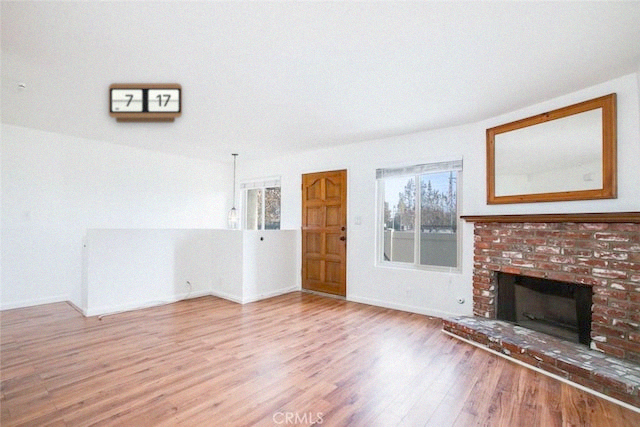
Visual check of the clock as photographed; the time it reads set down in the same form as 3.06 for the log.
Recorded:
7.17
